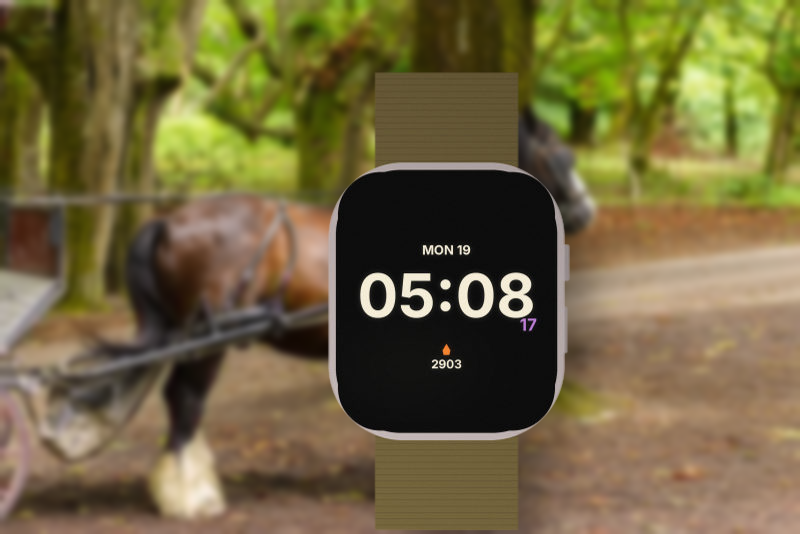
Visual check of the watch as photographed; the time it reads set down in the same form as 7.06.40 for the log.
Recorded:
5.08.17
